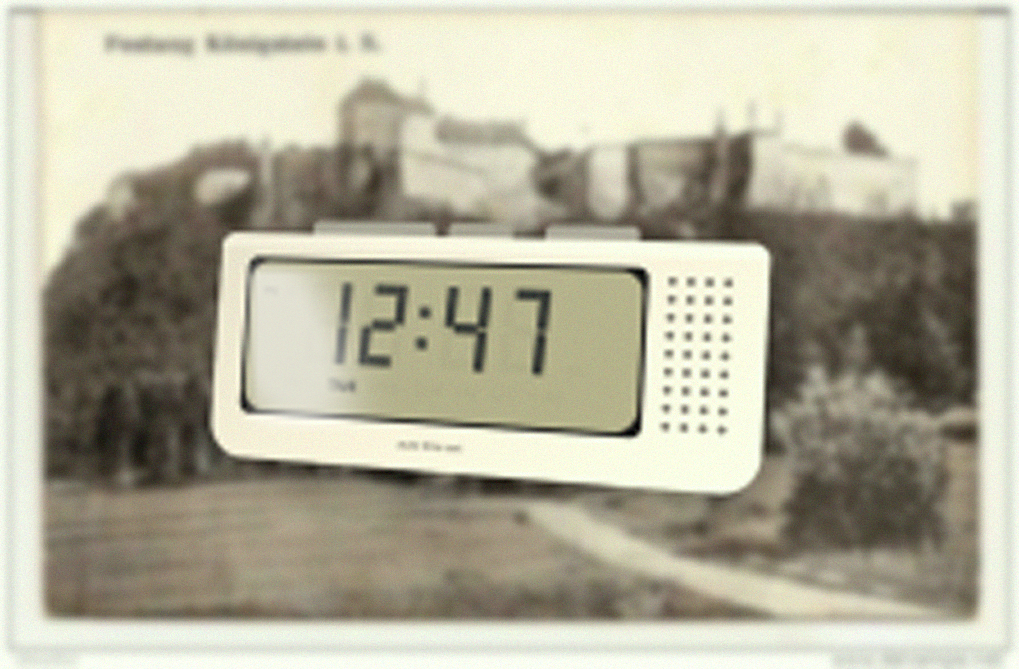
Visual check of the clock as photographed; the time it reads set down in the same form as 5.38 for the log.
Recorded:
12.47
